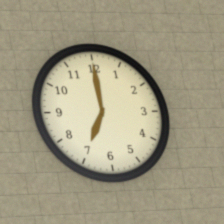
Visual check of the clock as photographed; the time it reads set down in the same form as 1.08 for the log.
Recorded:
7.00
